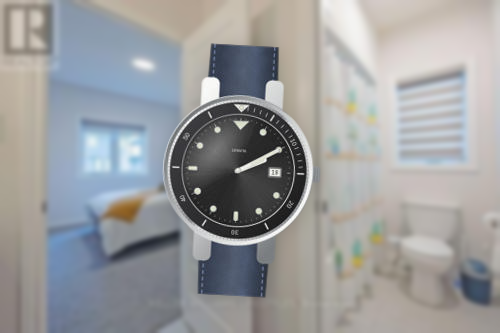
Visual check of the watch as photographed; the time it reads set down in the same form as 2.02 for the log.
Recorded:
2.10
